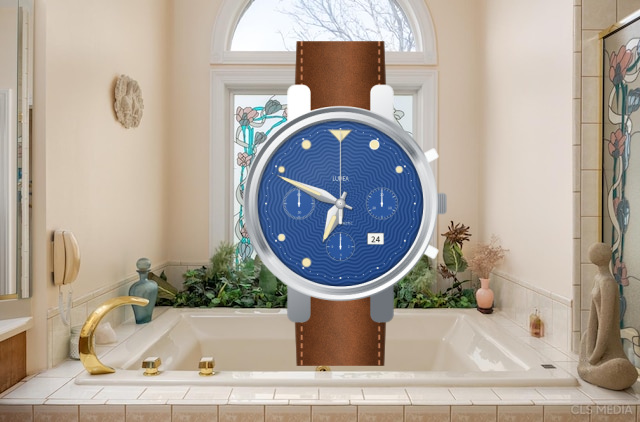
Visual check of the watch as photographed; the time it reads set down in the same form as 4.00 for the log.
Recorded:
6.49
